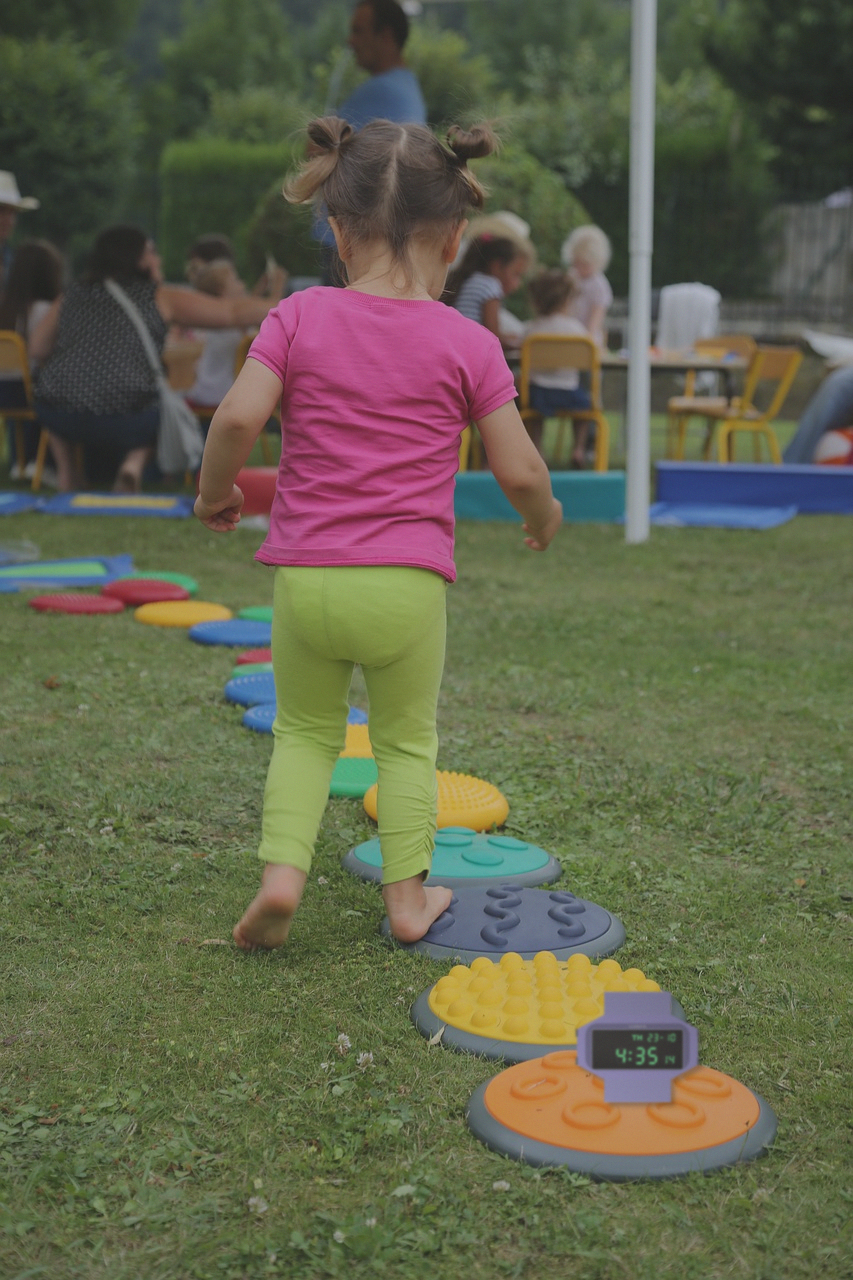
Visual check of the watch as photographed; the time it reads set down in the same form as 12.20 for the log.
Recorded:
4.35
